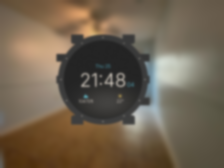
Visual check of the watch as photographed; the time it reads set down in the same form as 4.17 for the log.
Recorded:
21.48
